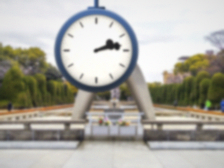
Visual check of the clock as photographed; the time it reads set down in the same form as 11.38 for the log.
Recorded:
2.13
